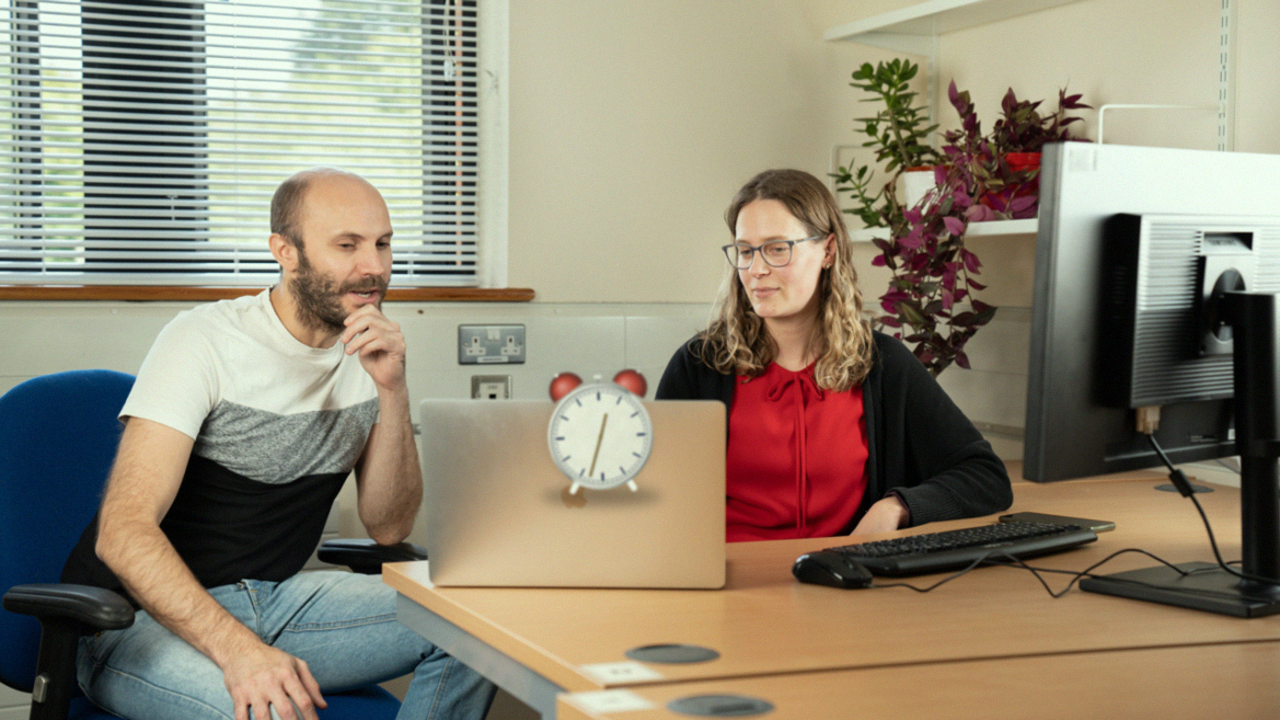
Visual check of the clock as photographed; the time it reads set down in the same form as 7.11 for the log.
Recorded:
12.33
